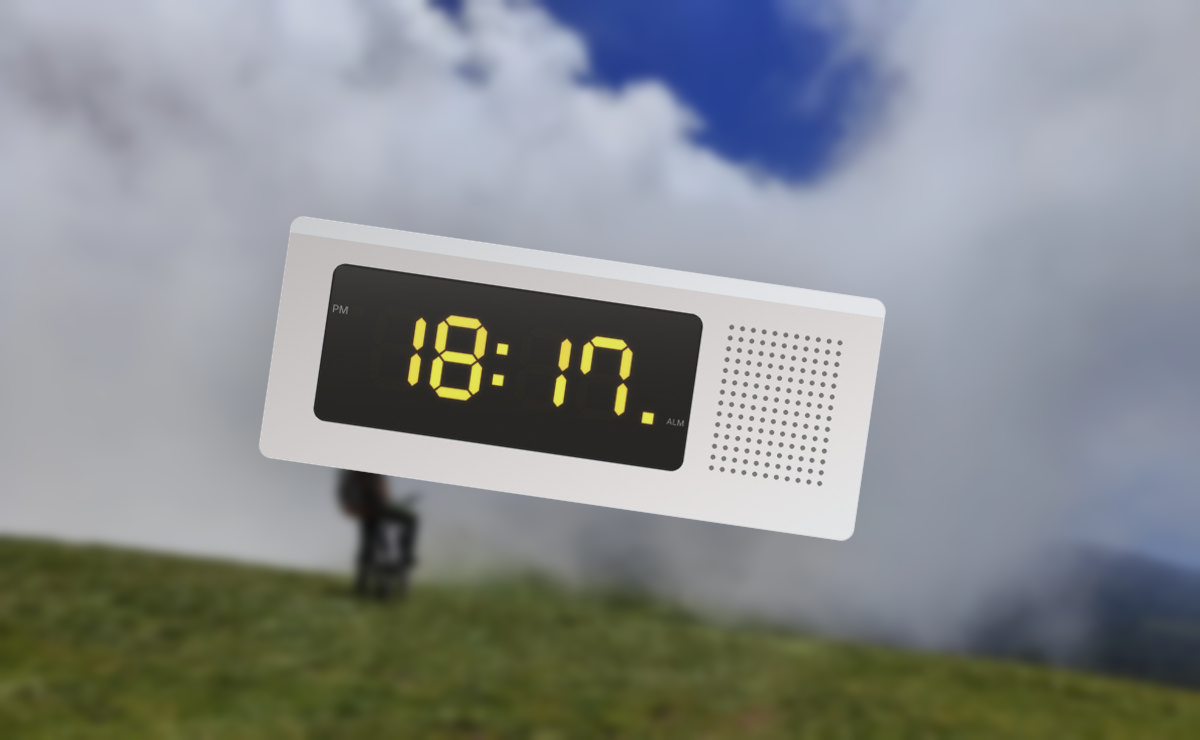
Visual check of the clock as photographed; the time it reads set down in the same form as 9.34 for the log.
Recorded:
18.17
